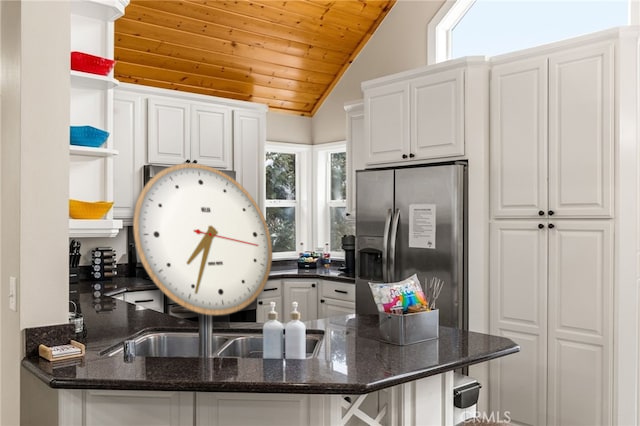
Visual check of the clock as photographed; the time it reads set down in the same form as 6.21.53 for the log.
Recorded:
7.34.17
